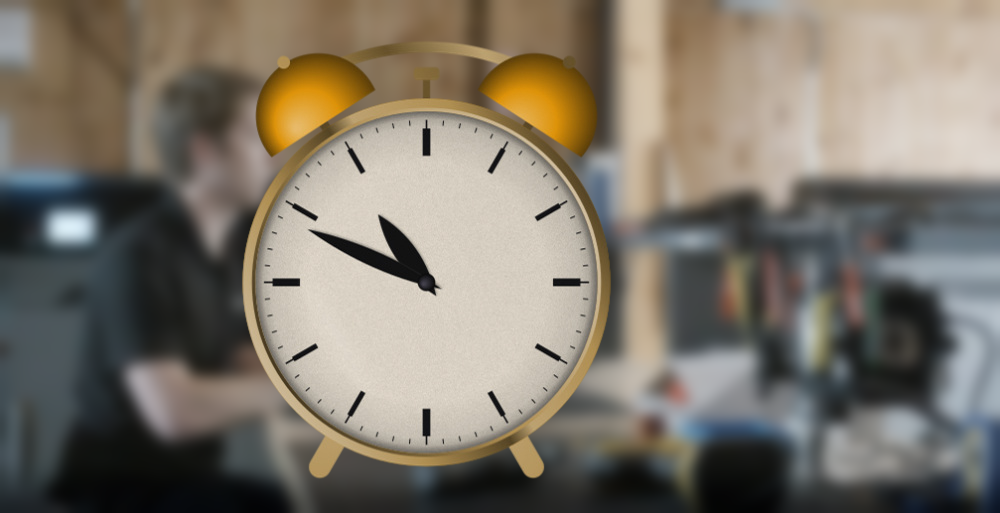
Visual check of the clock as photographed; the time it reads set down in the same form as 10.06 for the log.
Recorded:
10.49
